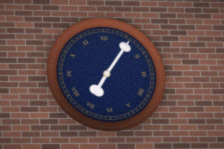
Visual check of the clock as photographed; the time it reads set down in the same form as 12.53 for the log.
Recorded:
7.06
